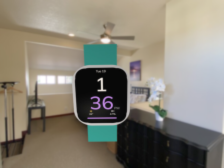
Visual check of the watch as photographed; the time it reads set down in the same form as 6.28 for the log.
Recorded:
1.36
